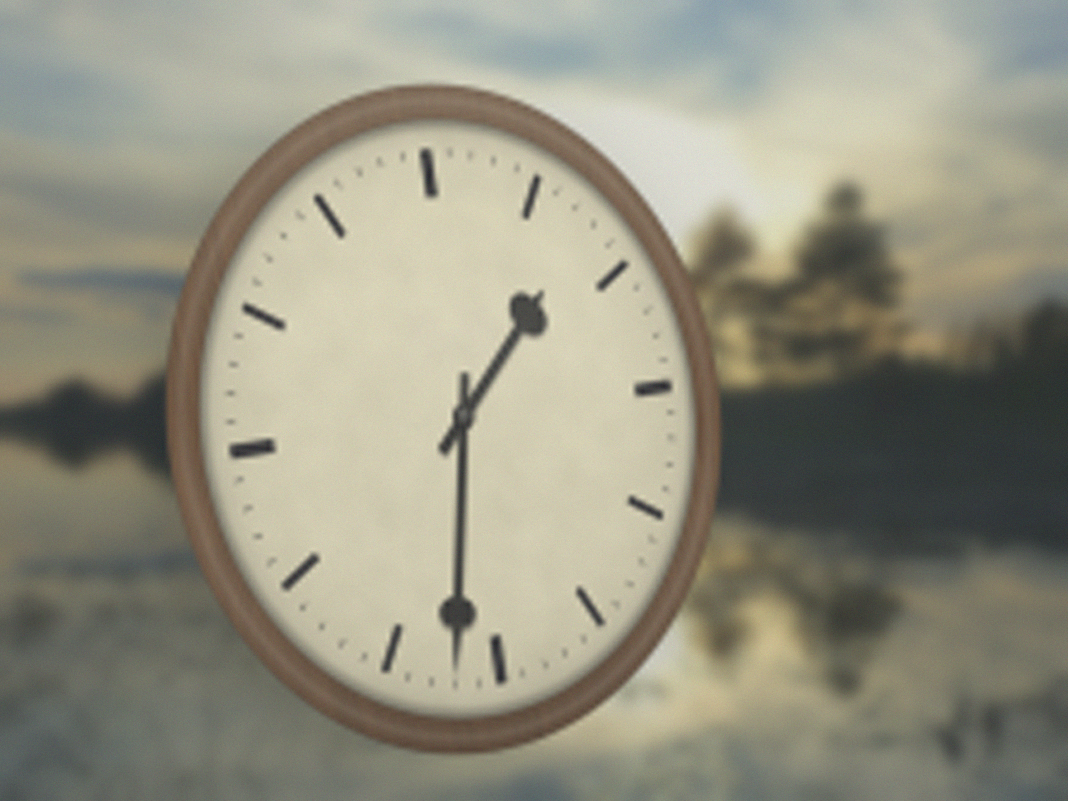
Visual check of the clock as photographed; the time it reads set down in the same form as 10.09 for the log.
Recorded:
1.32
